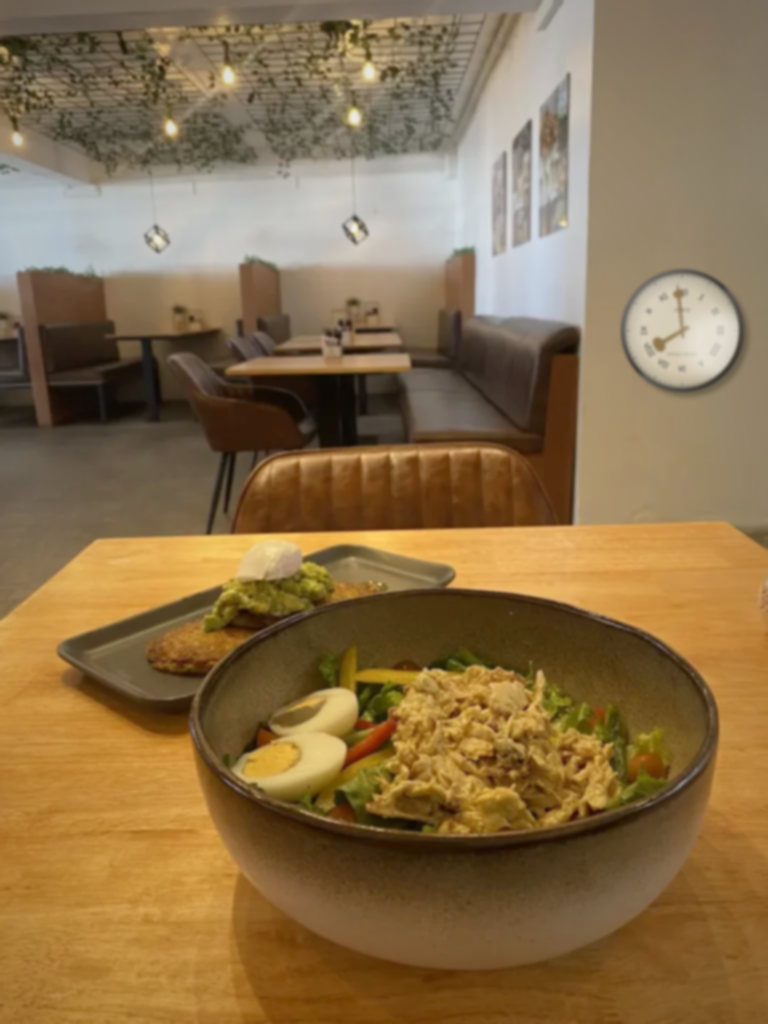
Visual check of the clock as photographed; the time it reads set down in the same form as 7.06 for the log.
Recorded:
7.59
